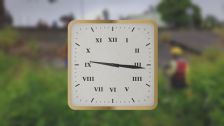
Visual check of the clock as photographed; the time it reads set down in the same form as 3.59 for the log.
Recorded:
9.16
